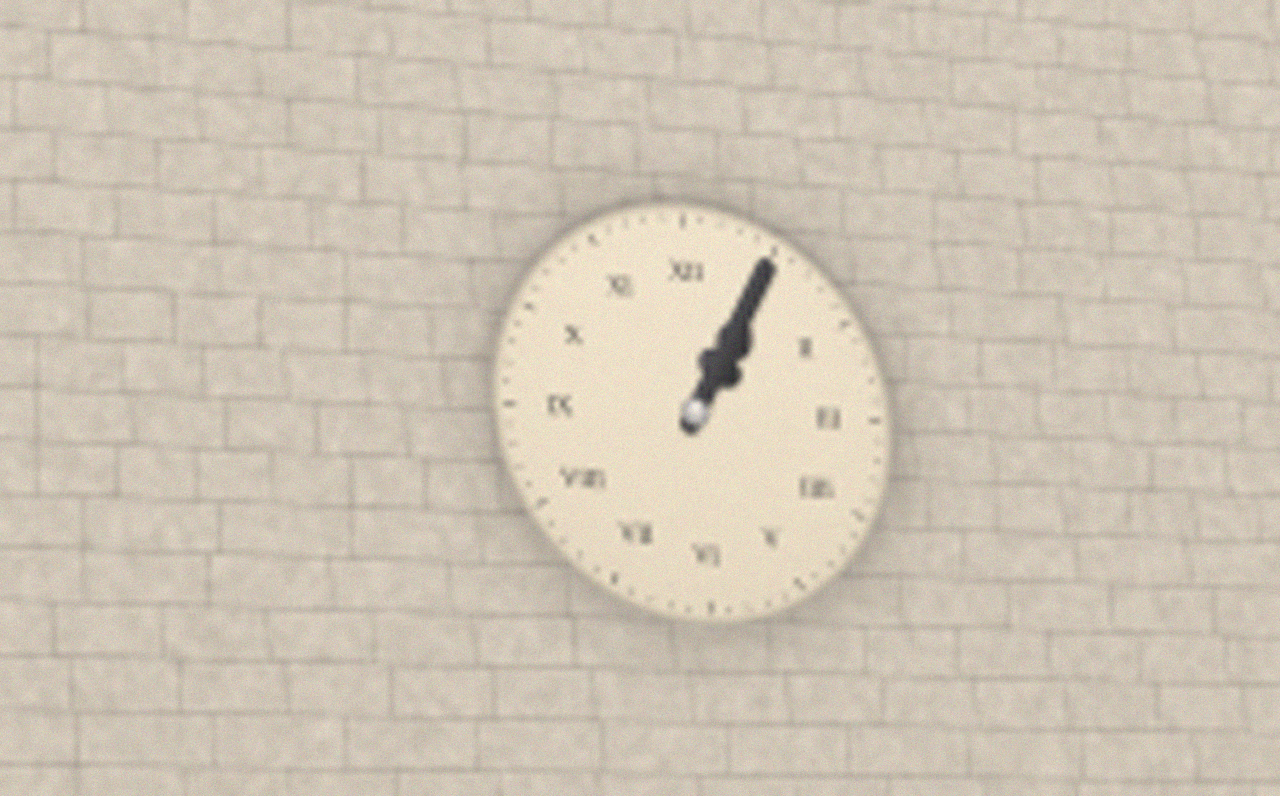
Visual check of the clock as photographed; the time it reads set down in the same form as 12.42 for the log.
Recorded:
1.05
